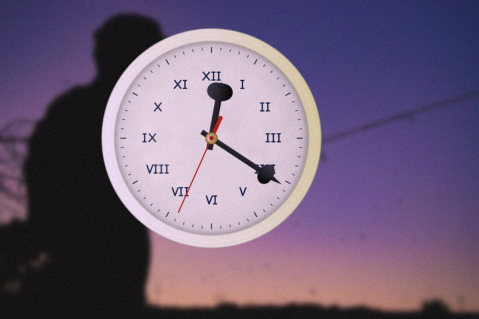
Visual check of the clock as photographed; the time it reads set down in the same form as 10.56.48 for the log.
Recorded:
12.20.34
